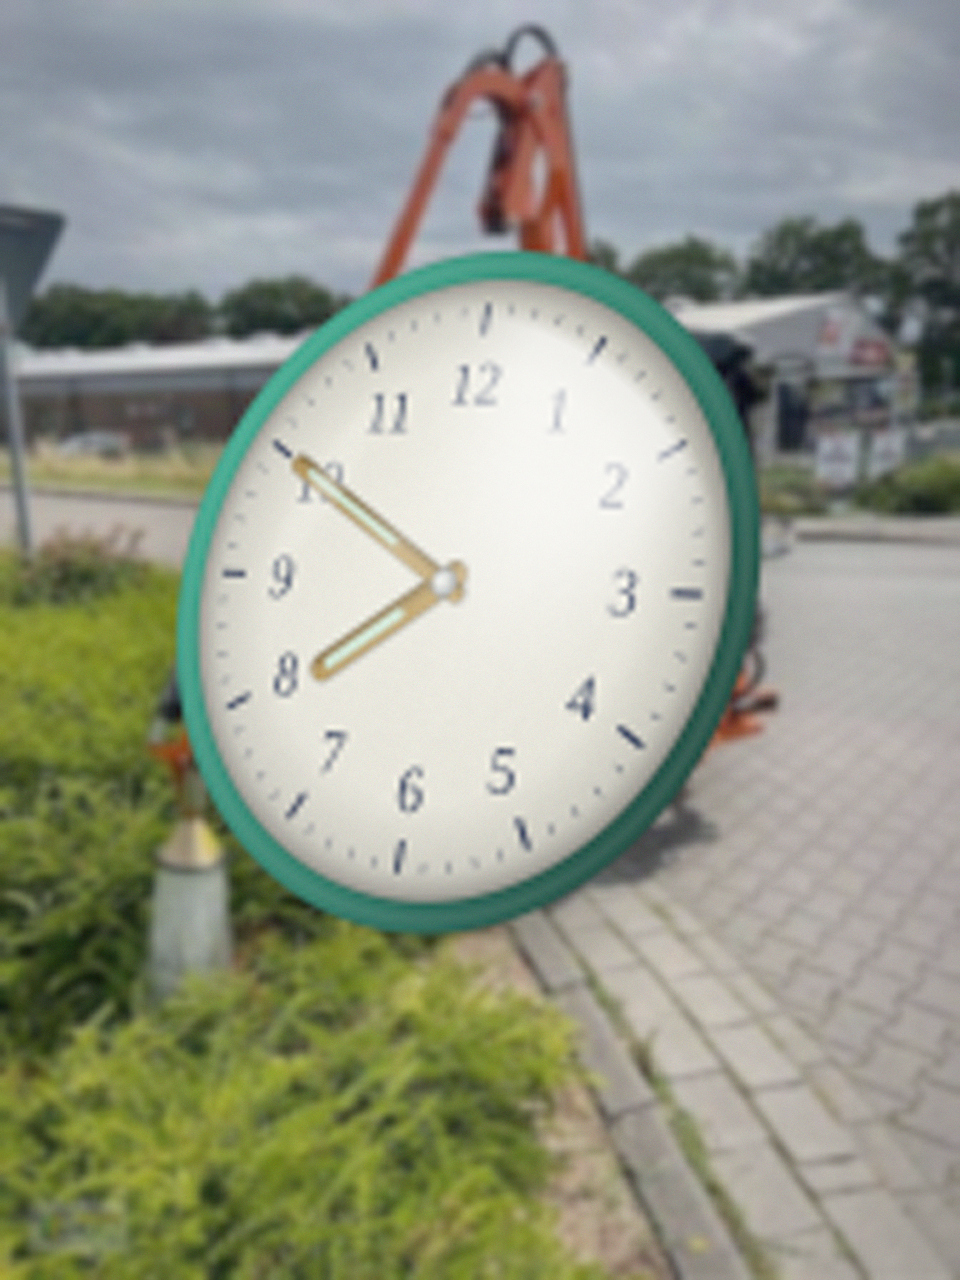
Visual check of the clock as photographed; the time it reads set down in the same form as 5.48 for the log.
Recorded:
7.50
